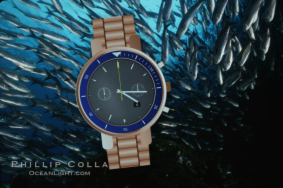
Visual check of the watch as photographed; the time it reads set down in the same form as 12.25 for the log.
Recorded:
4.16
